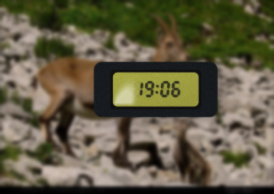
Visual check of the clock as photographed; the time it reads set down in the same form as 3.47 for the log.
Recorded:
19.06
